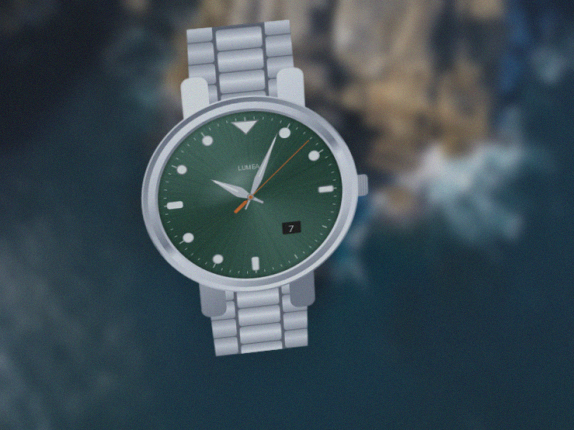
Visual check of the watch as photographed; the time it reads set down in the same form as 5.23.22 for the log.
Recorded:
10.04.08
